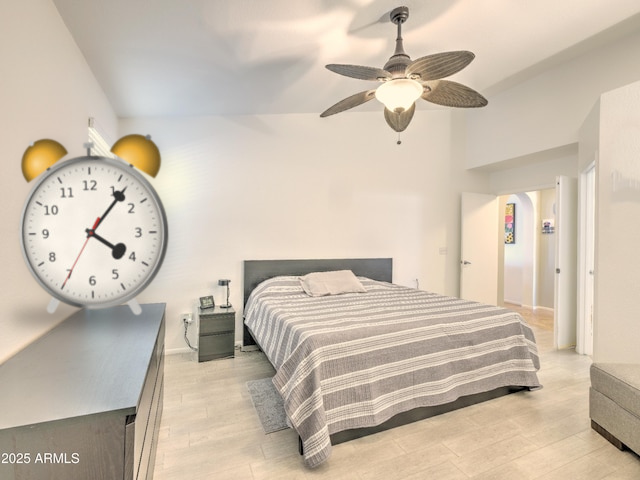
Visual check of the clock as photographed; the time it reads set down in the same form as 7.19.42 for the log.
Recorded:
4.06.35
